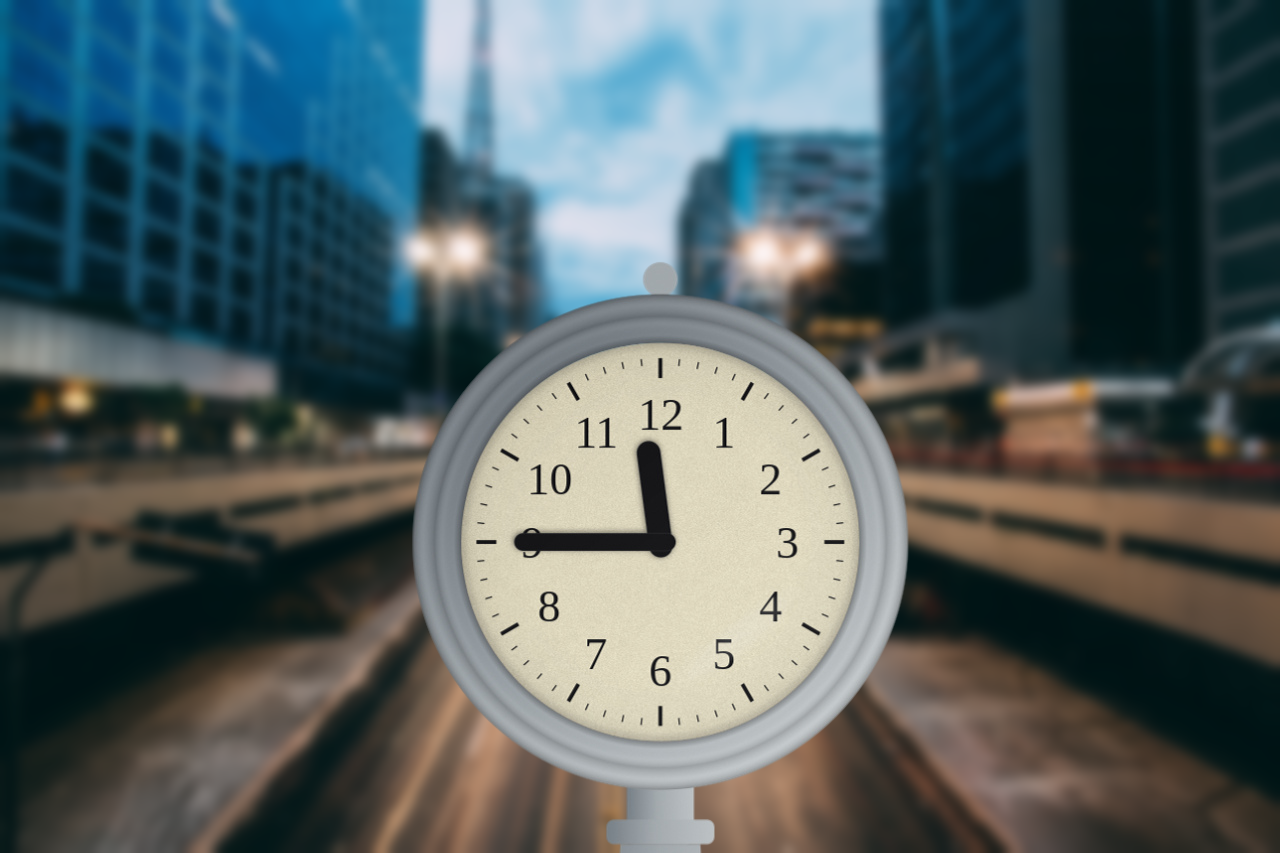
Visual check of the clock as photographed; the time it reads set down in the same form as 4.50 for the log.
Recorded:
11.45
